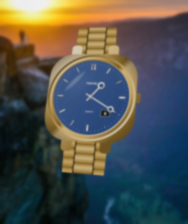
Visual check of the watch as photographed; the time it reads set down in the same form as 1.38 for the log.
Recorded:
1.20
